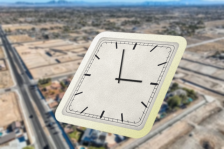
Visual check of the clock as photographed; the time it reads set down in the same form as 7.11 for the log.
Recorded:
2.57
